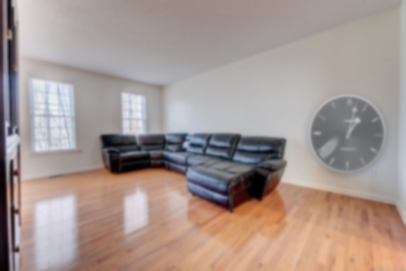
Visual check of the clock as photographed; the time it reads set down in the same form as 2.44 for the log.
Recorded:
1.02
